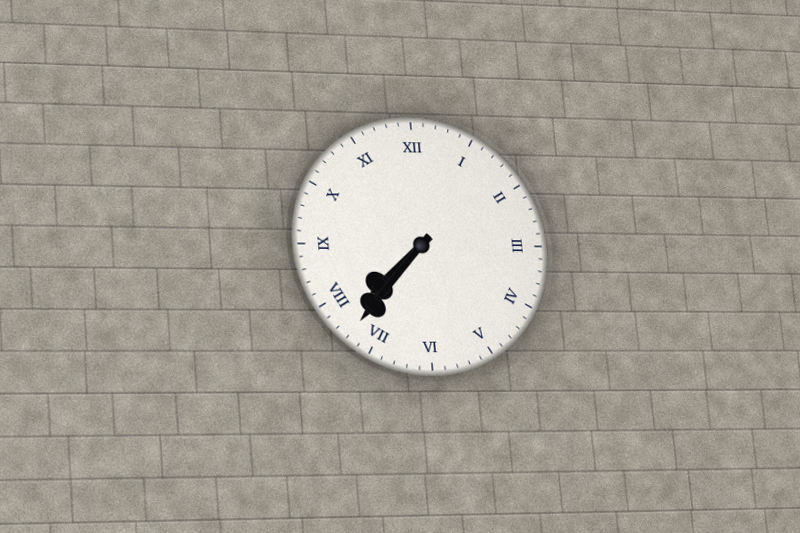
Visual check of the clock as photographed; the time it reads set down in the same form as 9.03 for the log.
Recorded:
7.37
